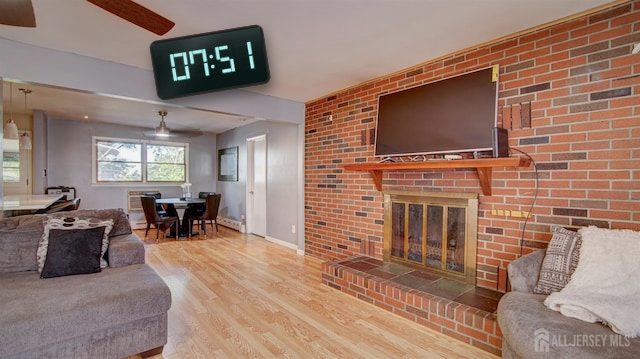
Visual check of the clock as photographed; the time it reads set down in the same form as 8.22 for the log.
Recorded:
7.51
